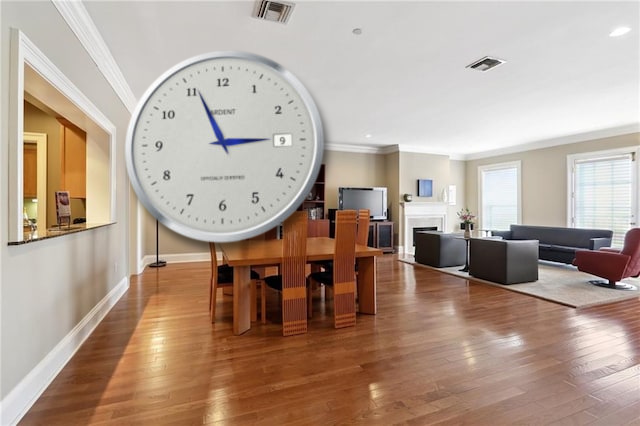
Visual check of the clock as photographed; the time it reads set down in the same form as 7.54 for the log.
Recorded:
2.56
